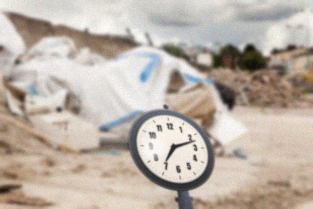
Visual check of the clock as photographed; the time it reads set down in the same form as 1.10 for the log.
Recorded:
7.12
